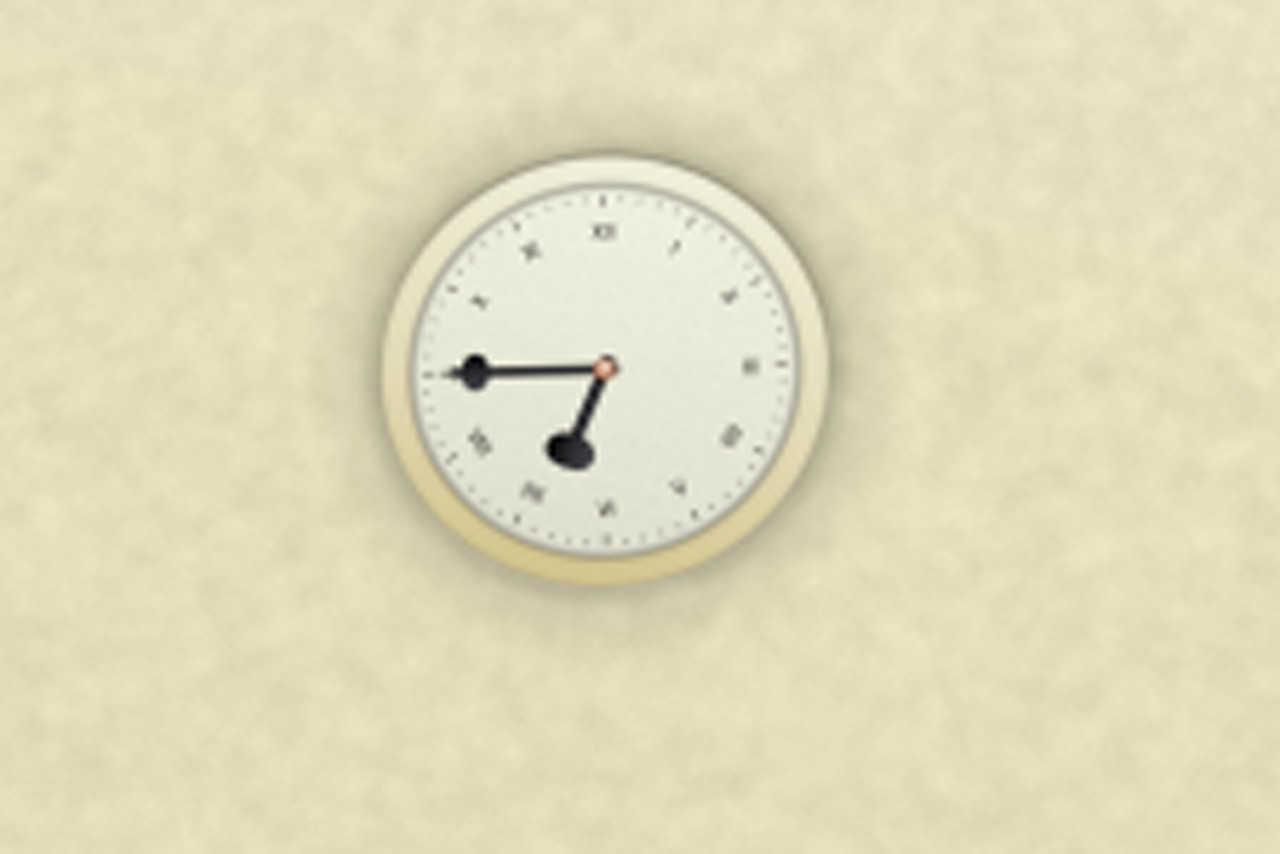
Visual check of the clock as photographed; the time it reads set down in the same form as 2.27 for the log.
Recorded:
6.45
